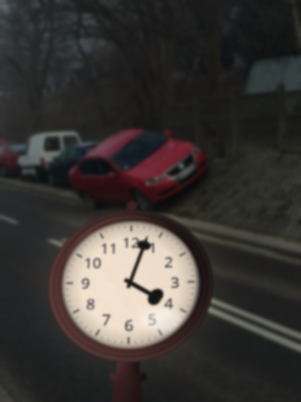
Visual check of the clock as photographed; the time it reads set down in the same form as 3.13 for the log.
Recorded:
4.03
